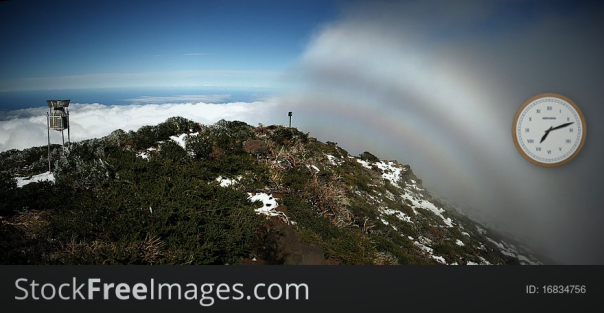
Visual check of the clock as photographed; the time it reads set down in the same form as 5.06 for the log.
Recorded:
7.12
